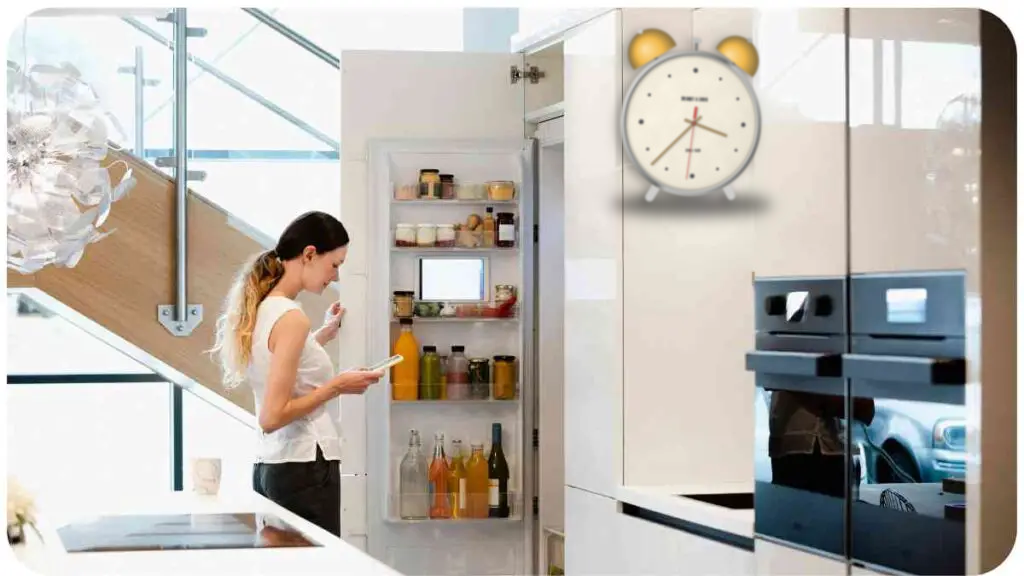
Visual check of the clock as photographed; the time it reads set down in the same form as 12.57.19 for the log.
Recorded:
3.37.31
